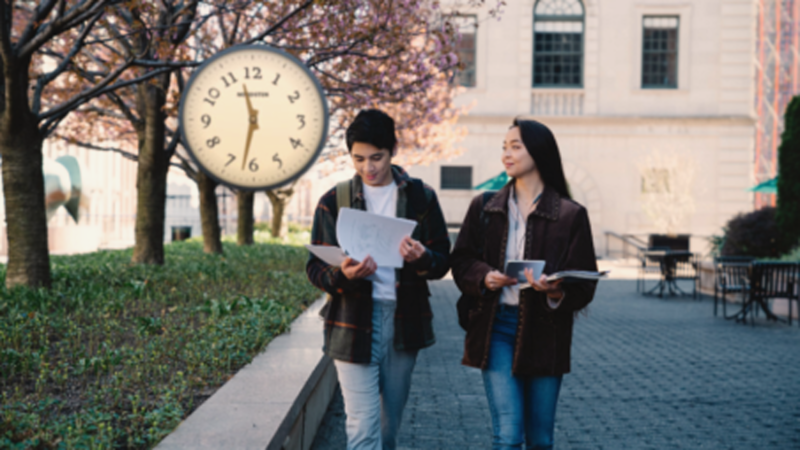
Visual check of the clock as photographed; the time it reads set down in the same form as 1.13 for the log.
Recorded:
11.32
